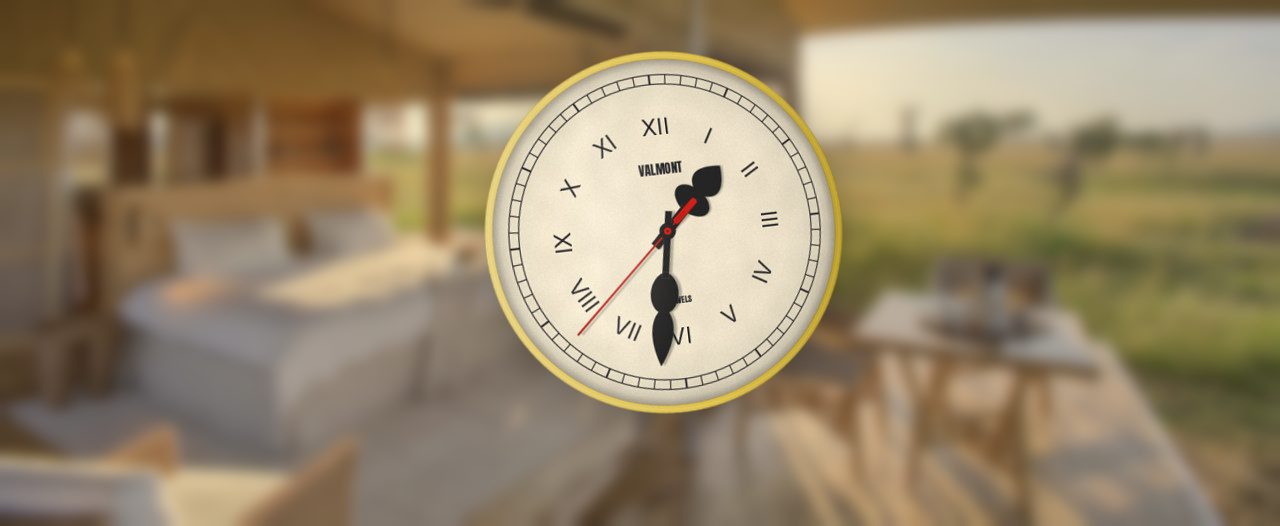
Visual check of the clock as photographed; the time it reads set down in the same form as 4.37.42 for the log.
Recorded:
1.31.38
